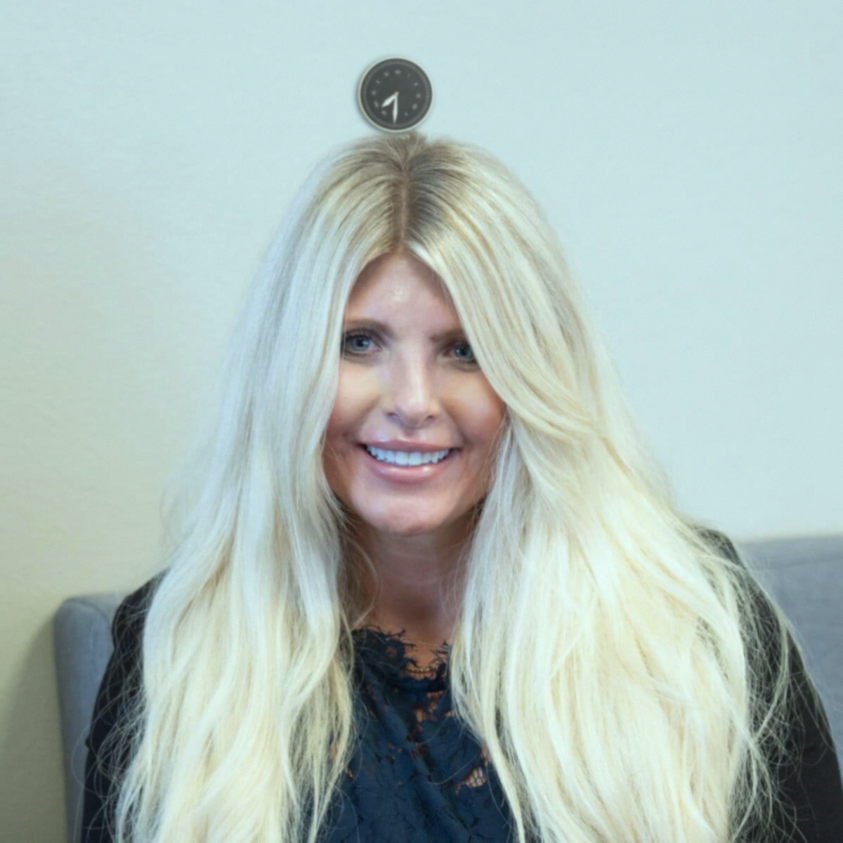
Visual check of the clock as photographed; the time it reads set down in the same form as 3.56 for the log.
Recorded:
7.30
